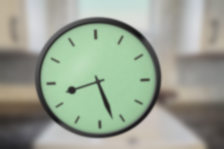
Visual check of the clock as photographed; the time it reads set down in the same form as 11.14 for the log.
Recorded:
8.27
